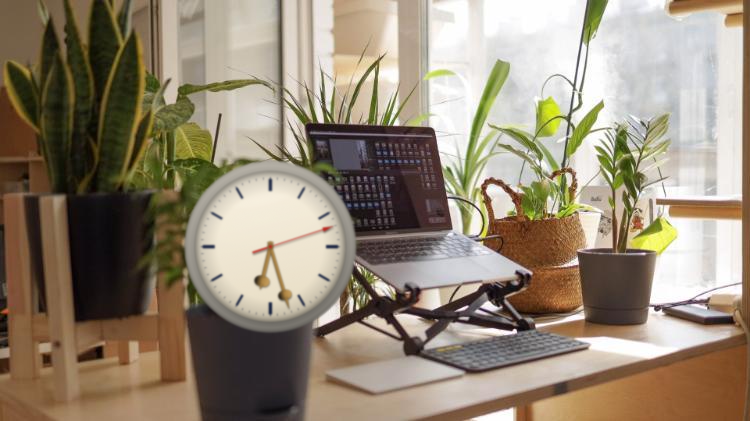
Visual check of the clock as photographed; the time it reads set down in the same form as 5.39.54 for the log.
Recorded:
6.27.12
